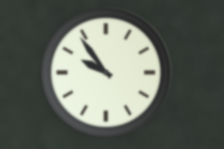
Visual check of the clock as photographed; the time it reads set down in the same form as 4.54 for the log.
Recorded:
9.54
